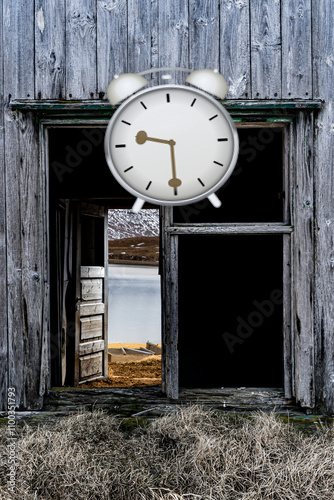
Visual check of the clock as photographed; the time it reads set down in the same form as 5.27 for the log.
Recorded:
9.30
